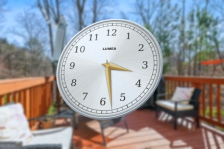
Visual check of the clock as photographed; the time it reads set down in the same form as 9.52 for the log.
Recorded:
3.28
